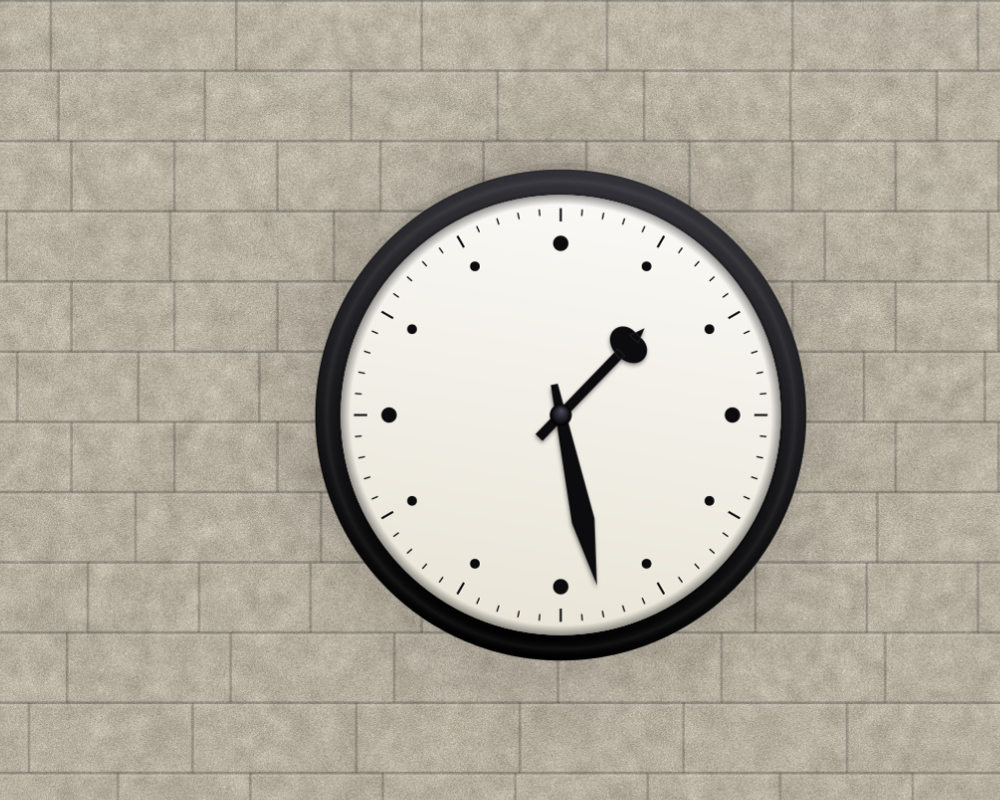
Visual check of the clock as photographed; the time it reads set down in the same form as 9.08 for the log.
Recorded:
1.28
